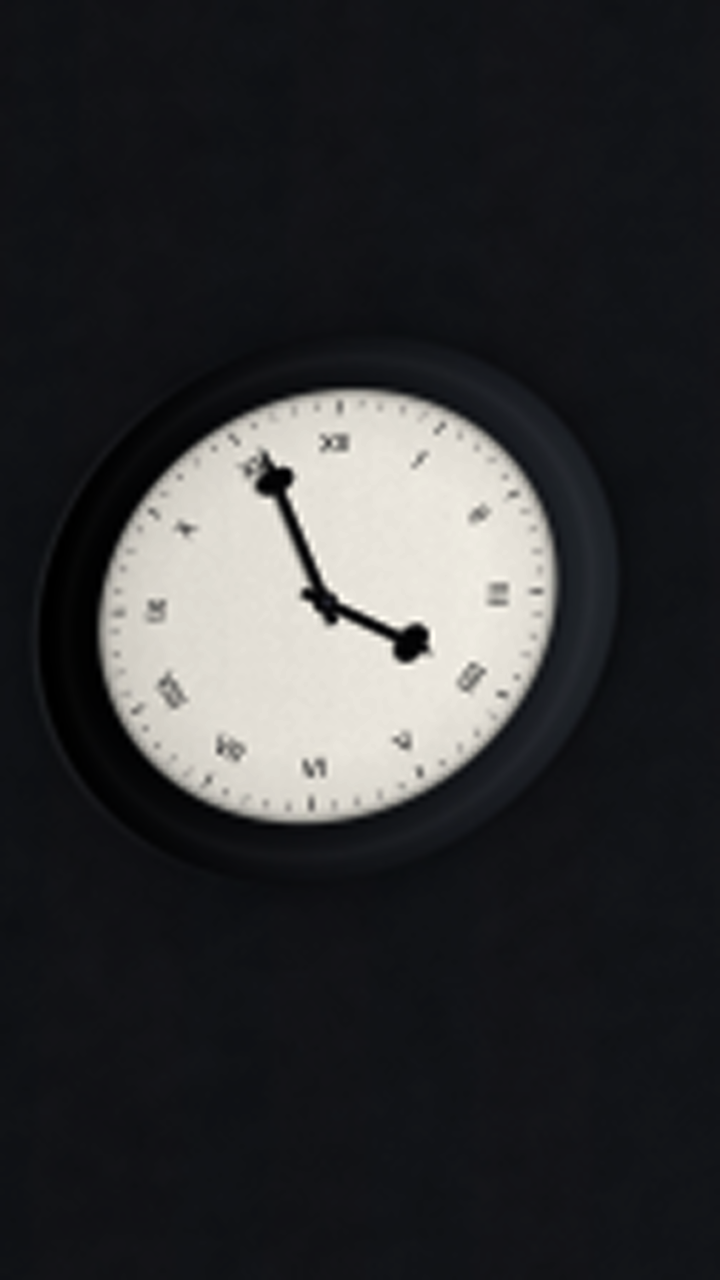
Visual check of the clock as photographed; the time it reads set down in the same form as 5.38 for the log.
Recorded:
3.56
